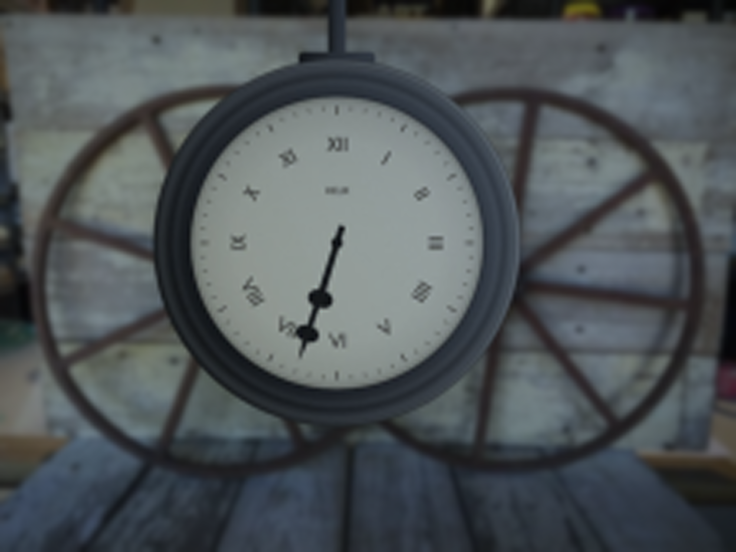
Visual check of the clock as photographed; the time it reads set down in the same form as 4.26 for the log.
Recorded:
6.33
